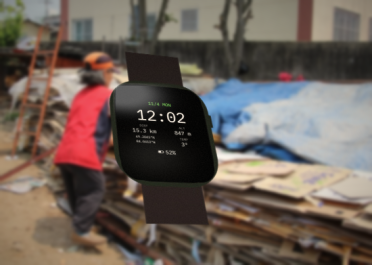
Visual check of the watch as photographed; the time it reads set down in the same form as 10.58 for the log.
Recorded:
12.02
